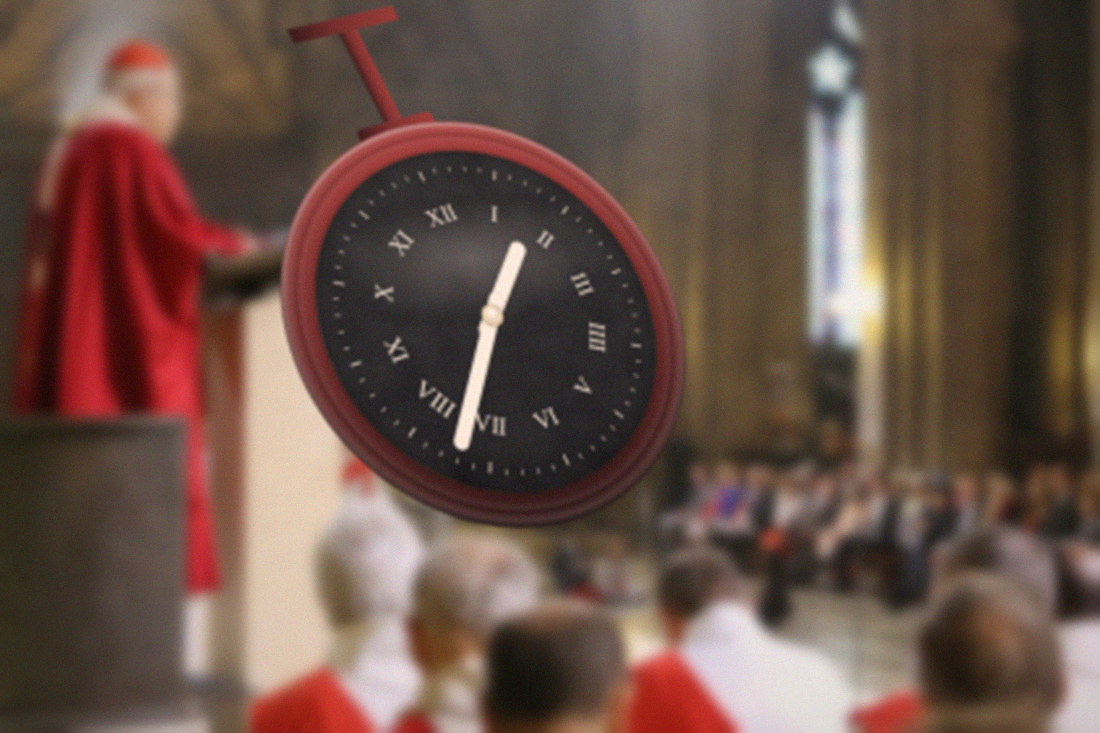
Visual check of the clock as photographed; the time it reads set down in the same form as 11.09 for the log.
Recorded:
1.37
